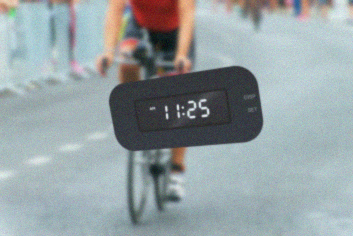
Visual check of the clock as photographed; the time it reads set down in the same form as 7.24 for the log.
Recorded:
11.25
